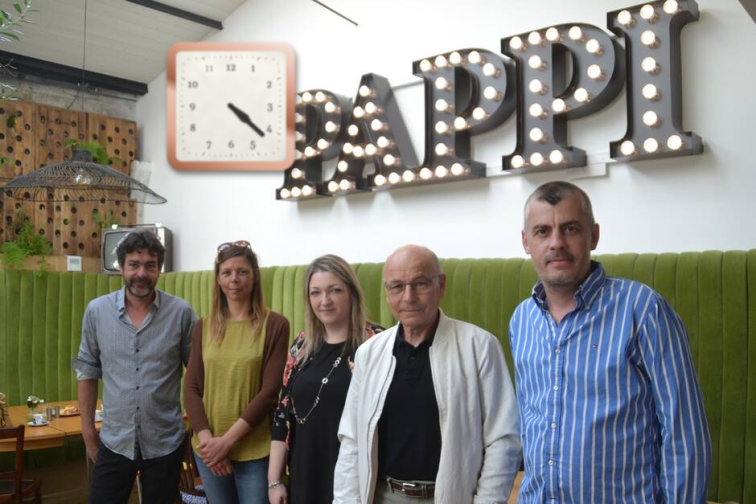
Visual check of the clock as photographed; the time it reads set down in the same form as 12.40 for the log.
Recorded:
4.22
